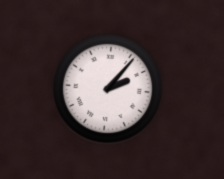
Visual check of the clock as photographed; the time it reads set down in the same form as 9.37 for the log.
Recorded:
2.06
